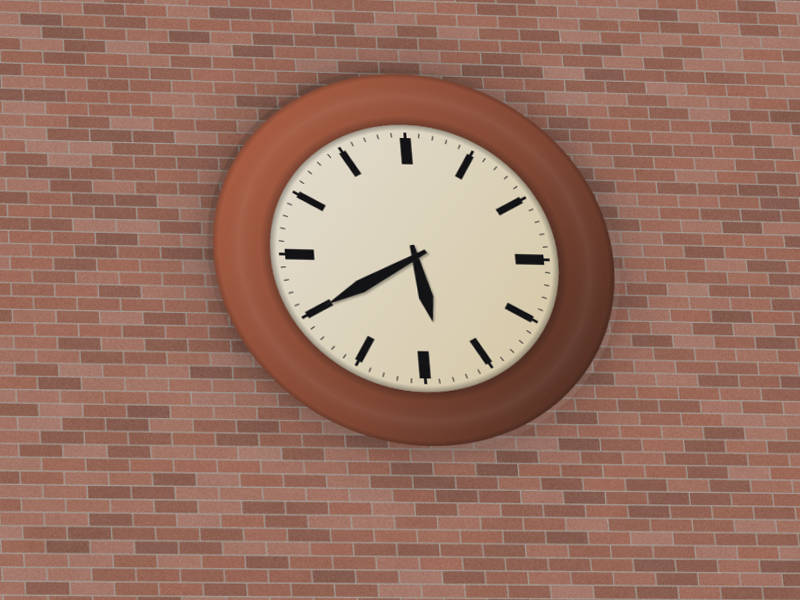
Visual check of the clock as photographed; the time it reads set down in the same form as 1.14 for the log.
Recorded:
5.40
